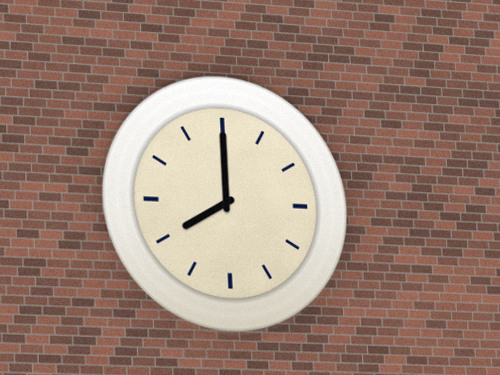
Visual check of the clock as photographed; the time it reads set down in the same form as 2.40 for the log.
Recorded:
8.00
